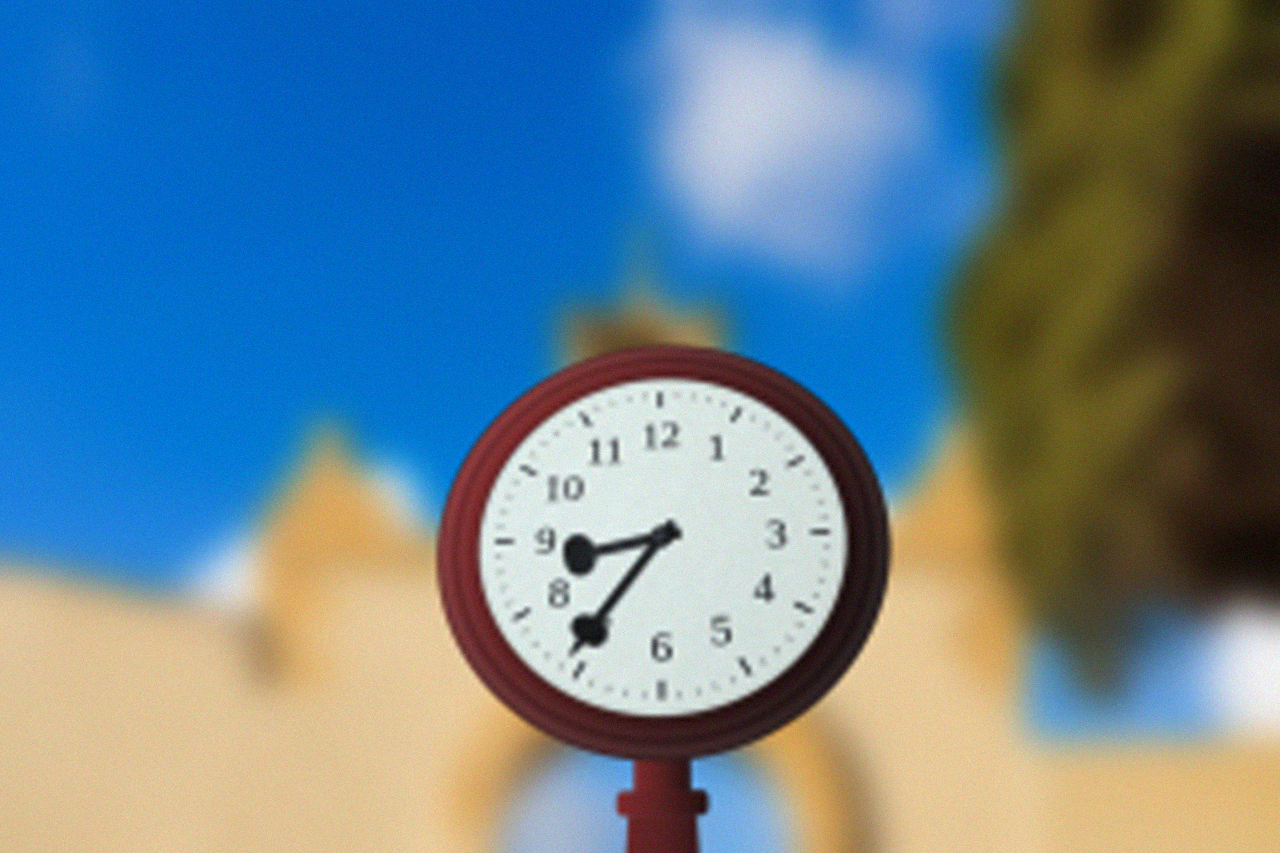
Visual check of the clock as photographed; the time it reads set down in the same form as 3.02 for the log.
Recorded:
8.36
